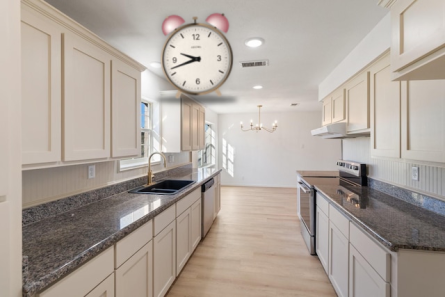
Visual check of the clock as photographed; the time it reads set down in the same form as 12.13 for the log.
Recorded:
9.42
